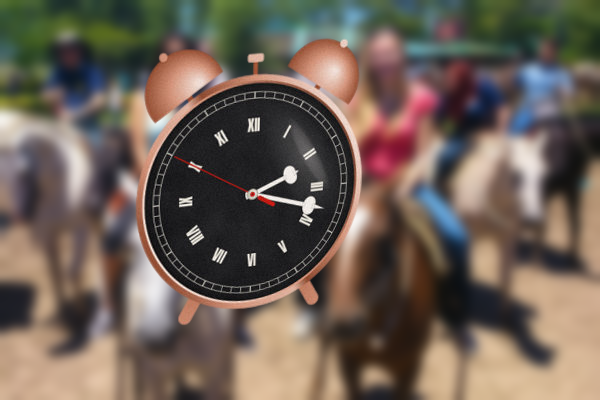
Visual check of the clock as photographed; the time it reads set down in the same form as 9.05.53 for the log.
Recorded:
2.17.50
